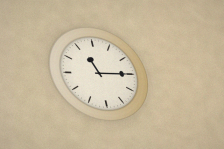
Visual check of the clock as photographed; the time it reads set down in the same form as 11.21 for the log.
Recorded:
11.15
